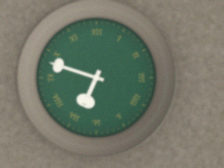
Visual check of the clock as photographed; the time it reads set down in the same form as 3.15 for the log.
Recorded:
6.48
